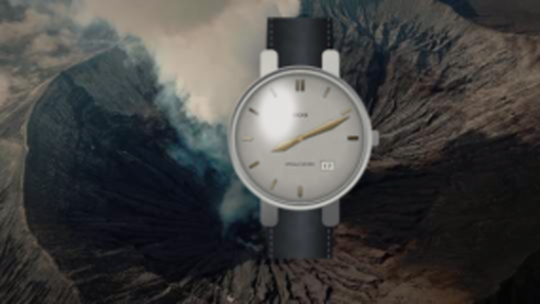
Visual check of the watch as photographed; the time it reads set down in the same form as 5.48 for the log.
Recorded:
8.11
